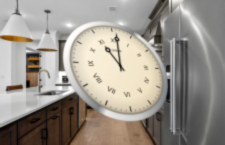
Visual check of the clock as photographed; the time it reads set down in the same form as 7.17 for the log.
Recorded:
11.01
